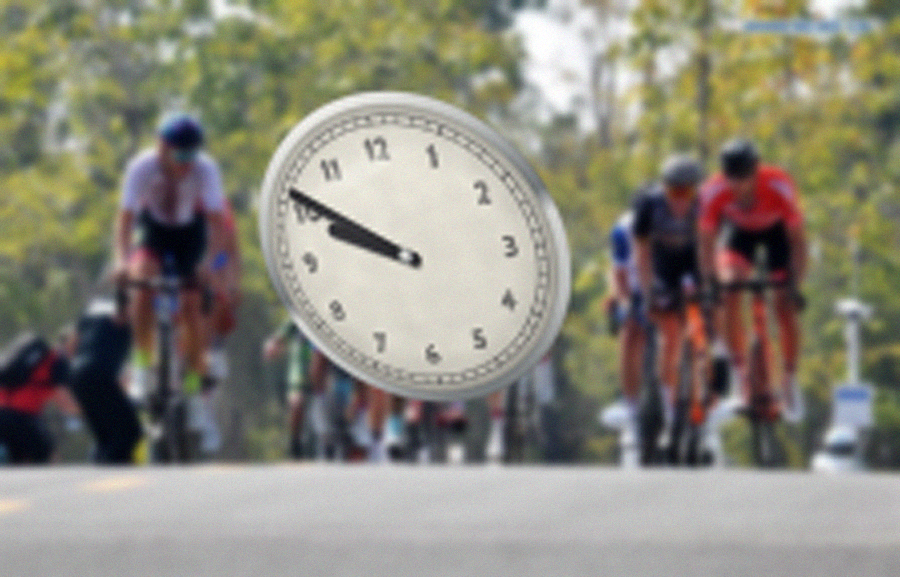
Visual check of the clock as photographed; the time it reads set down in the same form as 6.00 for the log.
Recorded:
9.51
